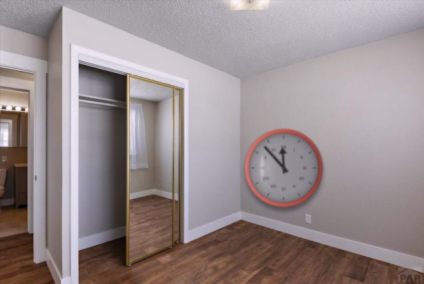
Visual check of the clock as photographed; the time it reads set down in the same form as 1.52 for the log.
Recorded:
11.53
